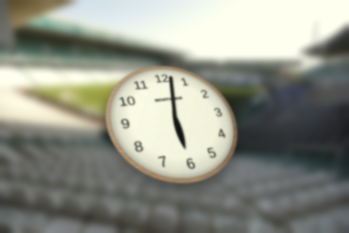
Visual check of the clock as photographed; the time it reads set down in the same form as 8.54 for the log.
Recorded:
6.02
